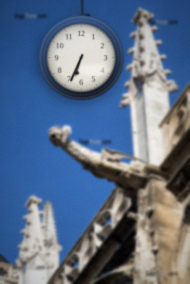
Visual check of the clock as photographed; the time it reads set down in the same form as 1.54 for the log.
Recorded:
6.34
